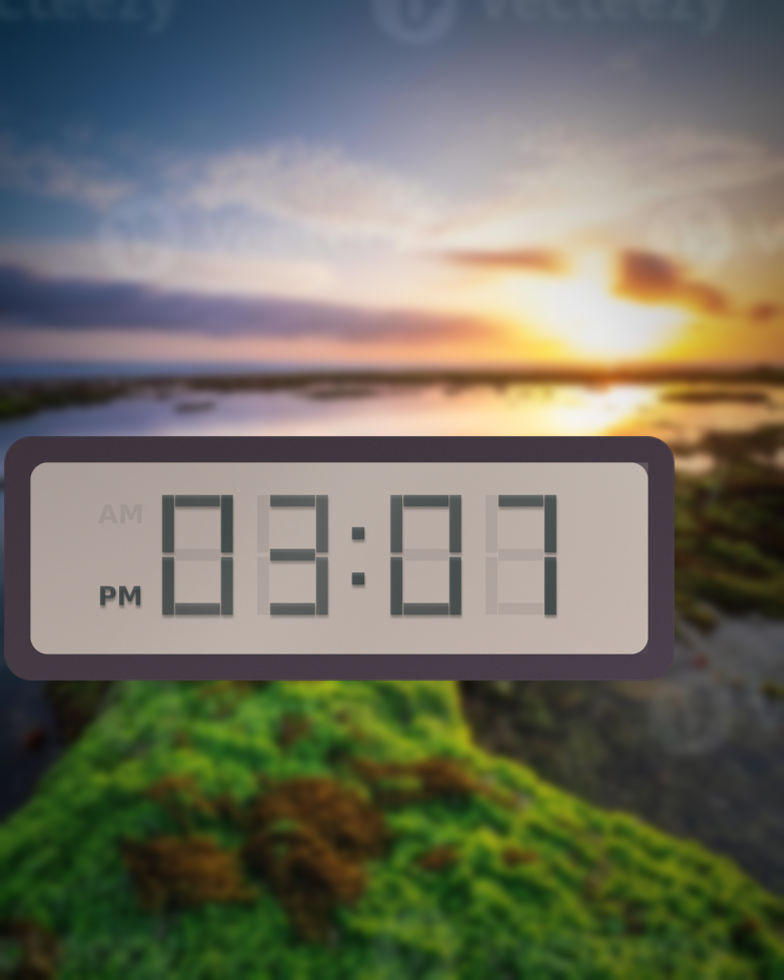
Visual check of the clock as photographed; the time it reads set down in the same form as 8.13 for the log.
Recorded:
3.07
